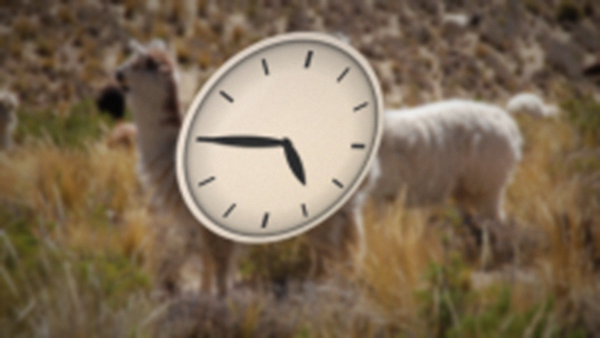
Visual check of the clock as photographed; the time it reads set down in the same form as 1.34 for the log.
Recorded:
4.45
